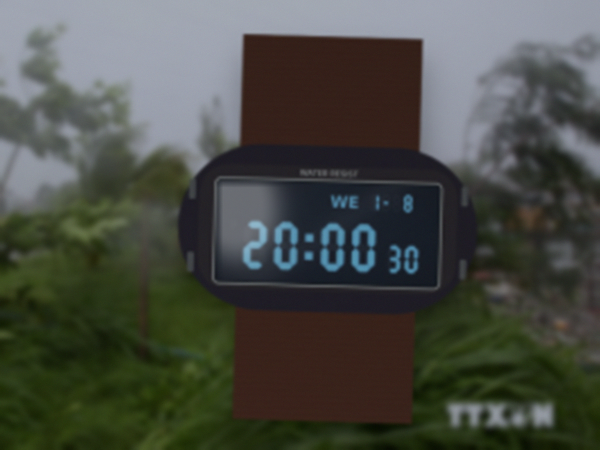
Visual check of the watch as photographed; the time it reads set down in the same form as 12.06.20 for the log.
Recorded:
20.00.30
